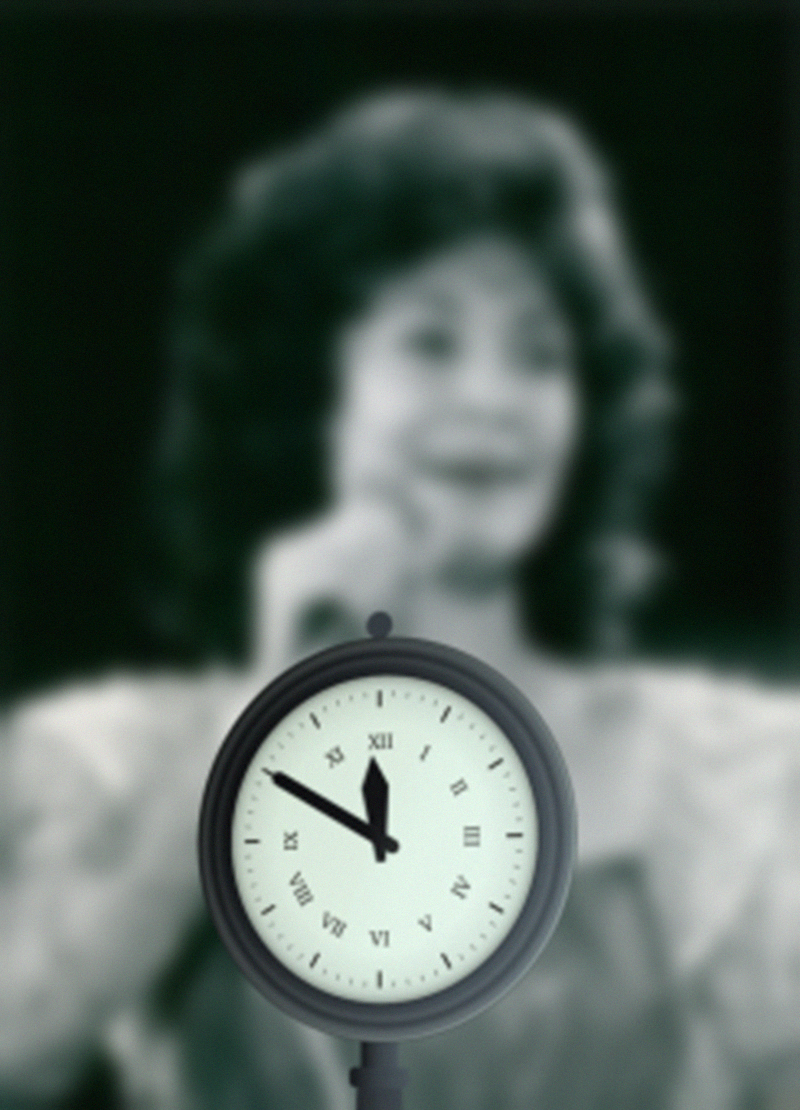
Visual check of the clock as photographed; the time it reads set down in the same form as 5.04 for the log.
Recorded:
11.50
